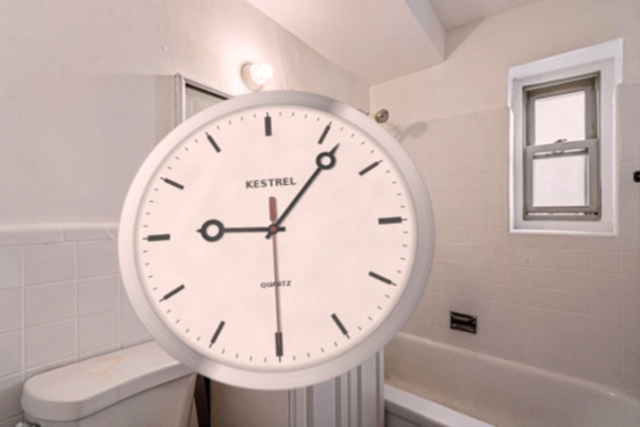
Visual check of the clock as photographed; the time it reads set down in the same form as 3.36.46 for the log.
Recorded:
9.06.30
